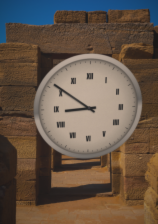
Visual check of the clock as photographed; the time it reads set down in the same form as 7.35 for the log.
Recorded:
8.51
